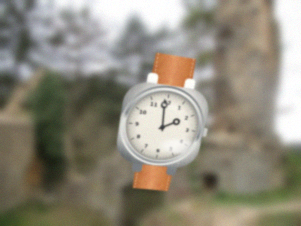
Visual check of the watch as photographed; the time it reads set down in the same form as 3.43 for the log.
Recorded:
1.59
